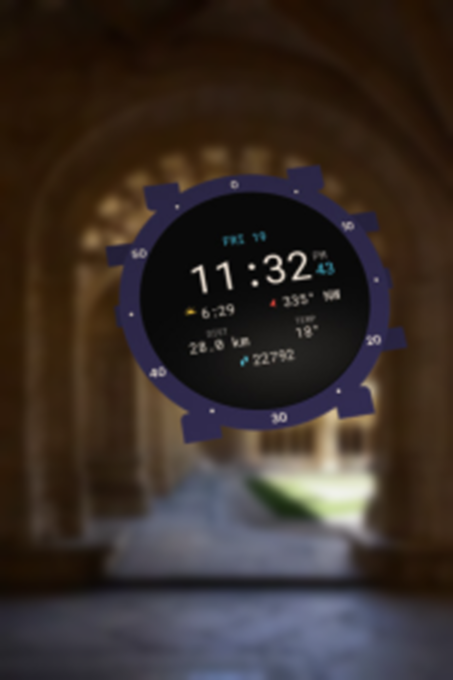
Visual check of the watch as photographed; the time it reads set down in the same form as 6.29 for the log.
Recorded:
11.32
